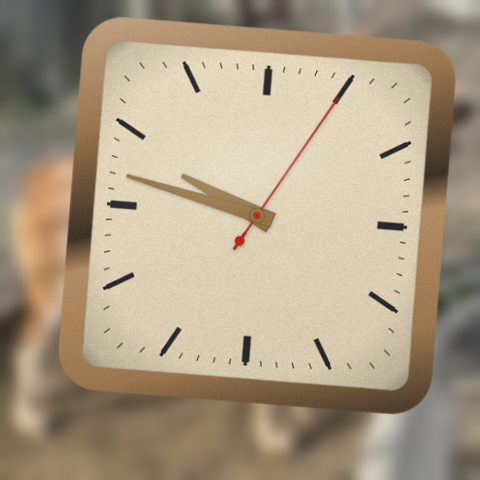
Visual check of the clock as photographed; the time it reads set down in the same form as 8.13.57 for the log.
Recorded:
9.47.05
